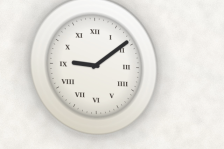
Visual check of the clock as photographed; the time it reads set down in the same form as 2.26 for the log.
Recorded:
9.09
